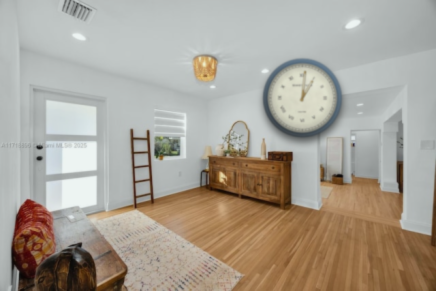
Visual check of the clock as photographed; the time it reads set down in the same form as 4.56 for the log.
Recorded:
1.01
